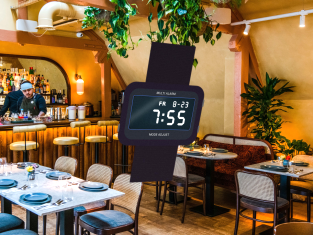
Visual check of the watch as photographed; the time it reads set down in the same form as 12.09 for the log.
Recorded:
7.55
